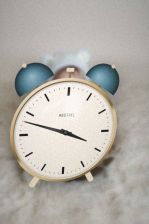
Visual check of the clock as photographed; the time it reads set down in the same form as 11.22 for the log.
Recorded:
3.48
